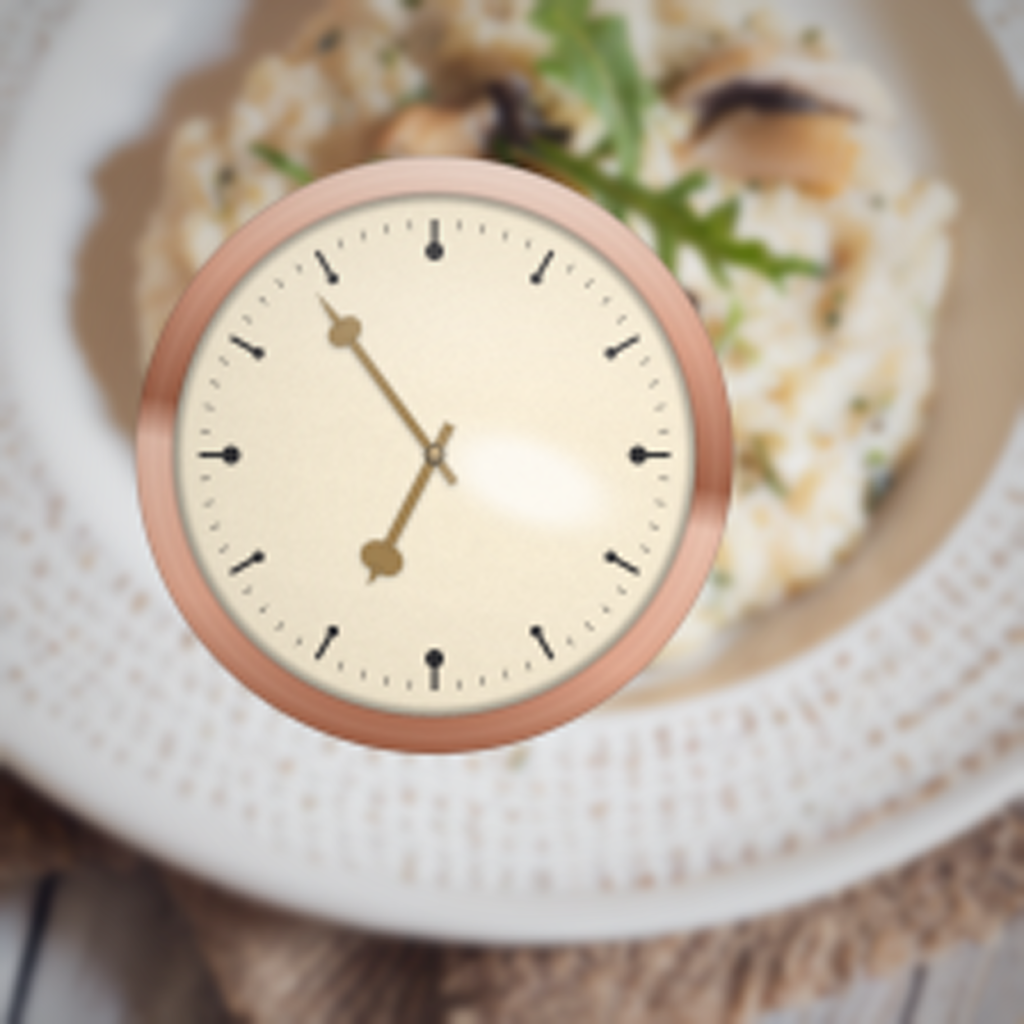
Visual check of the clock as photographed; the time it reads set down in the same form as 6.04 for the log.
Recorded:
6.54
